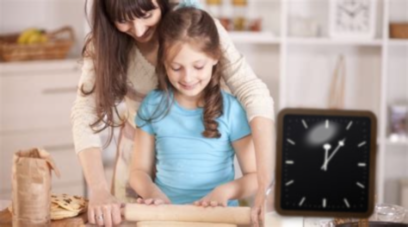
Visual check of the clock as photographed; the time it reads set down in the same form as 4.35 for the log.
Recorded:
12.06
